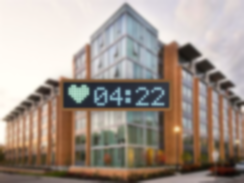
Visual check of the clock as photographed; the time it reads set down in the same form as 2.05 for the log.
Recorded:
4.22
